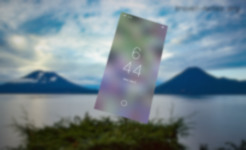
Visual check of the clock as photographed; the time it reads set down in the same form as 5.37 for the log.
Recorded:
6.44
